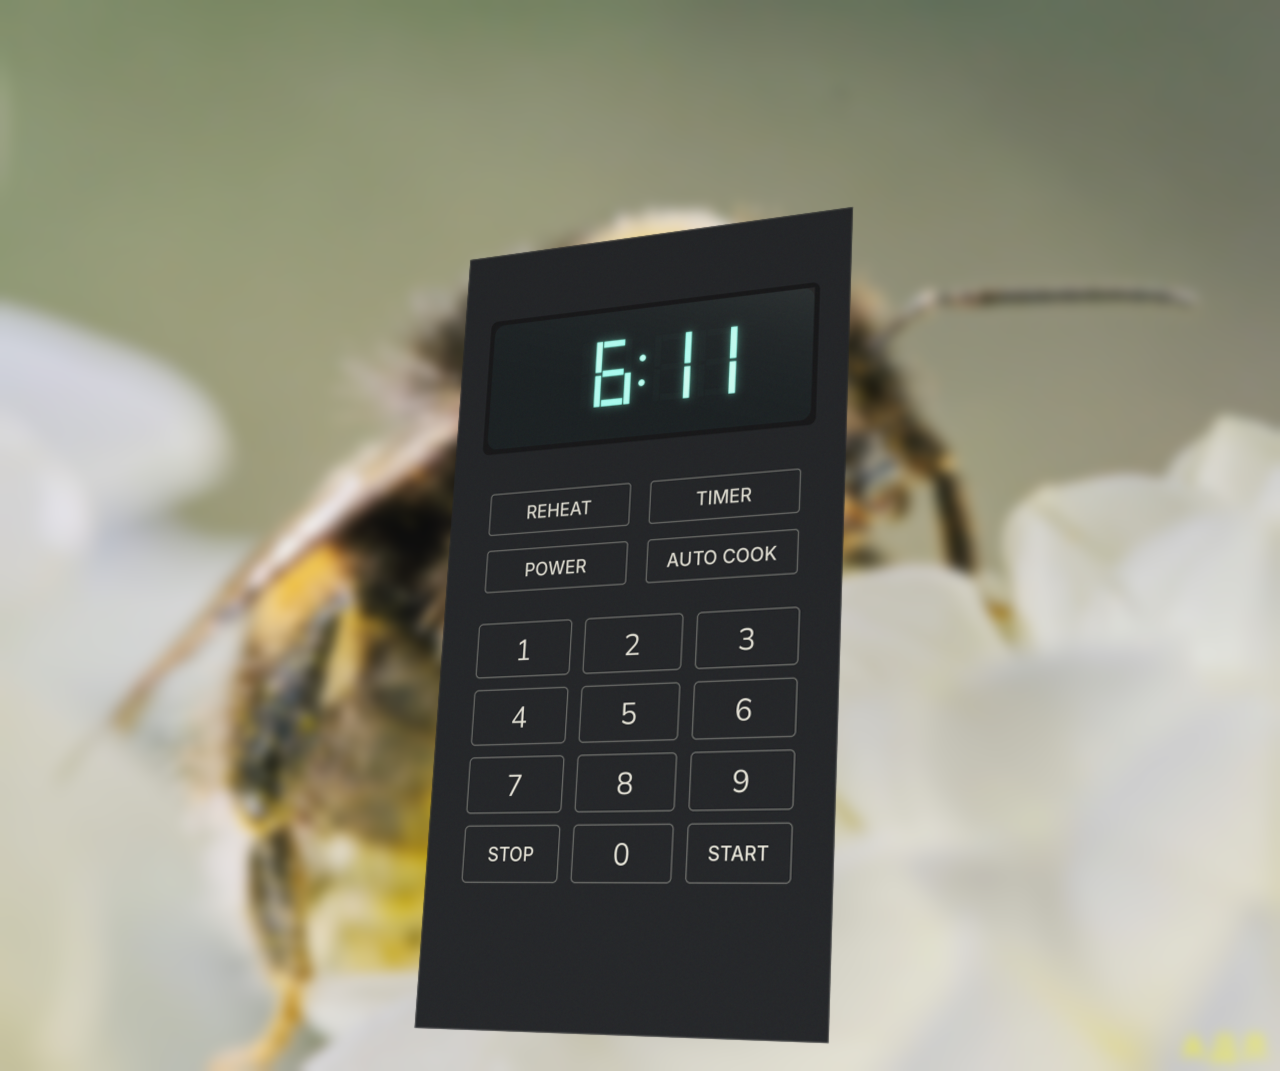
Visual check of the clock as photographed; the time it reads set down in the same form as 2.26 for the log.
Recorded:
6.11
